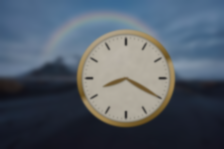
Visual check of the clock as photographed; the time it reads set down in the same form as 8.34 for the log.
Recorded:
8.20
